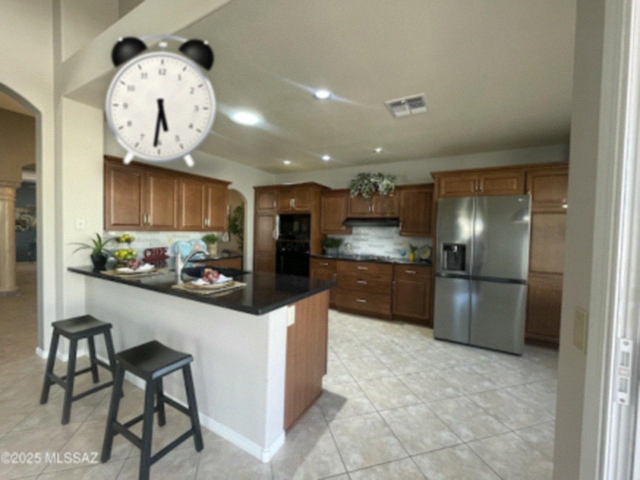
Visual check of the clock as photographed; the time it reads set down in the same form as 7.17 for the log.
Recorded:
5.31
